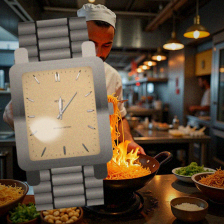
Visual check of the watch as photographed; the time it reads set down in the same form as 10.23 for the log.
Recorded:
12.07
